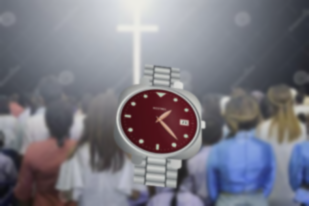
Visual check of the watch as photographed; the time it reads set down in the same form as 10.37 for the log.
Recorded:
1.23
